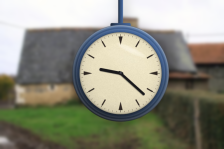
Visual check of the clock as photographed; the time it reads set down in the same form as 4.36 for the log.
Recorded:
9.22
